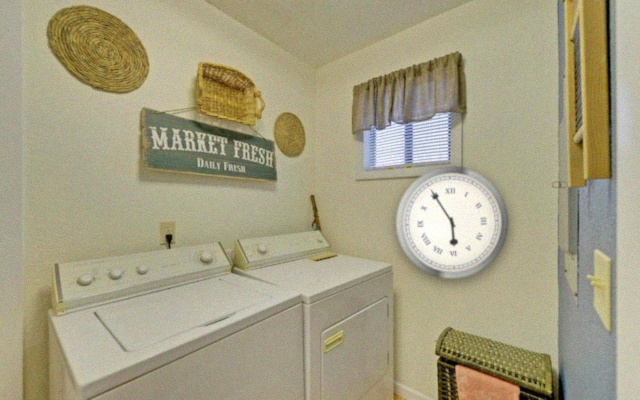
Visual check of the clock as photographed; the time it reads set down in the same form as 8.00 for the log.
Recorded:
5.55
